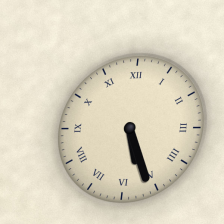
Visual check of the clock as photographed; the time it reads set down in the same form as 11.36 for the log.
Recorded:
5.26
